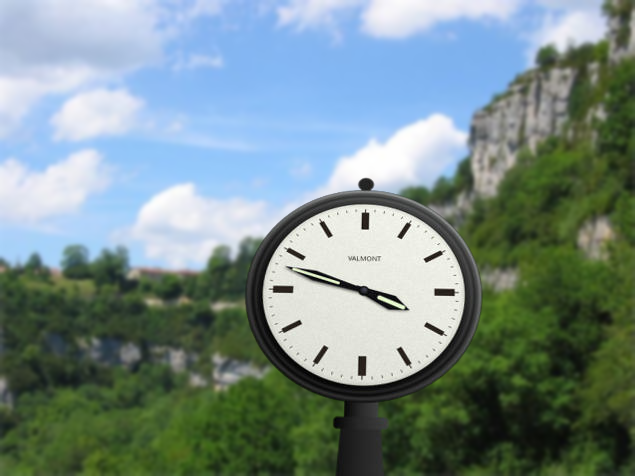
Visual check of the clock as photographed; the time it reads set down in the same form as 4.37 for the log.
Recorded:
3.48
